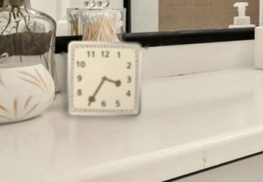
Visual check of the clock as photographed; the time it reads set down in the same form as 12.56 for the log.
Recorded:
3.35
